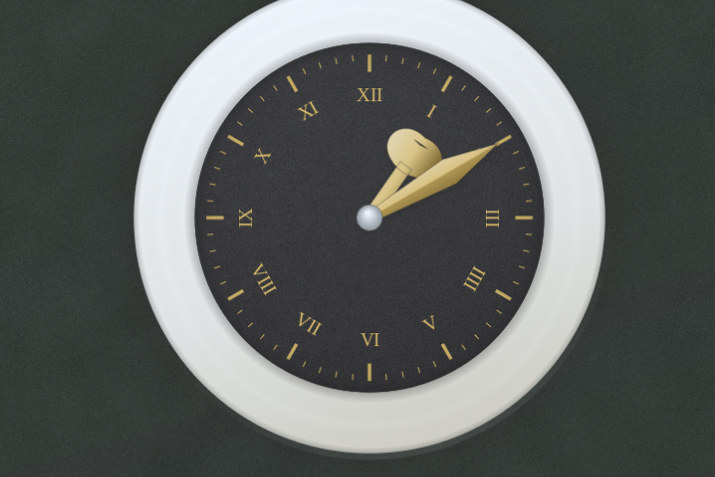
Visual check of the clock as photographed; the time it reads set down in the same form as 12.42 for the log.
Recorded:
1.10
